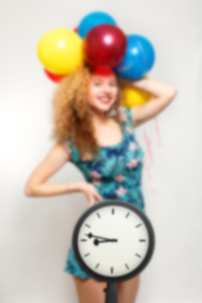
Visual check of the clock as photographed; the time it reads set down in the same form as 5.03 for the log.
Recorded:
8.47
